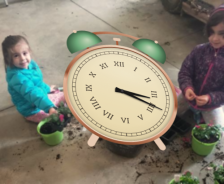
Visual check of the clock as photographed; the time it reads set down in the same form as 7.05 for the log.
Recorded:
3.19
